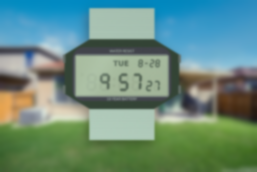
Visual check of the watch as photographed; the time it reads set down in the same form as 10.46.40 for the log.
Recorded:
9.57.27
